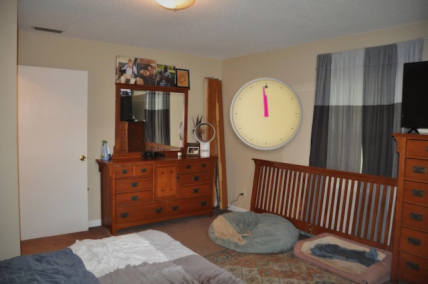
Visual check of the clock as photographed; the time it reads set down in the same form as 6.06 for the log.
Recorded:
11.59
